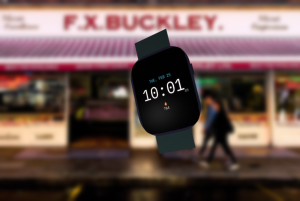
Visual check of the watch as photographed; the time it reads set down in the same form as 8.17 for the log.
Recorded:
10.01
